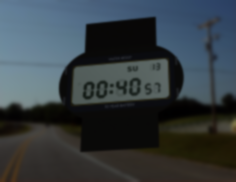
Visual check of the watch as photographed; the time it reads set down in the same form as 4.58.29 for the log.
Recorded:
0.40.57
